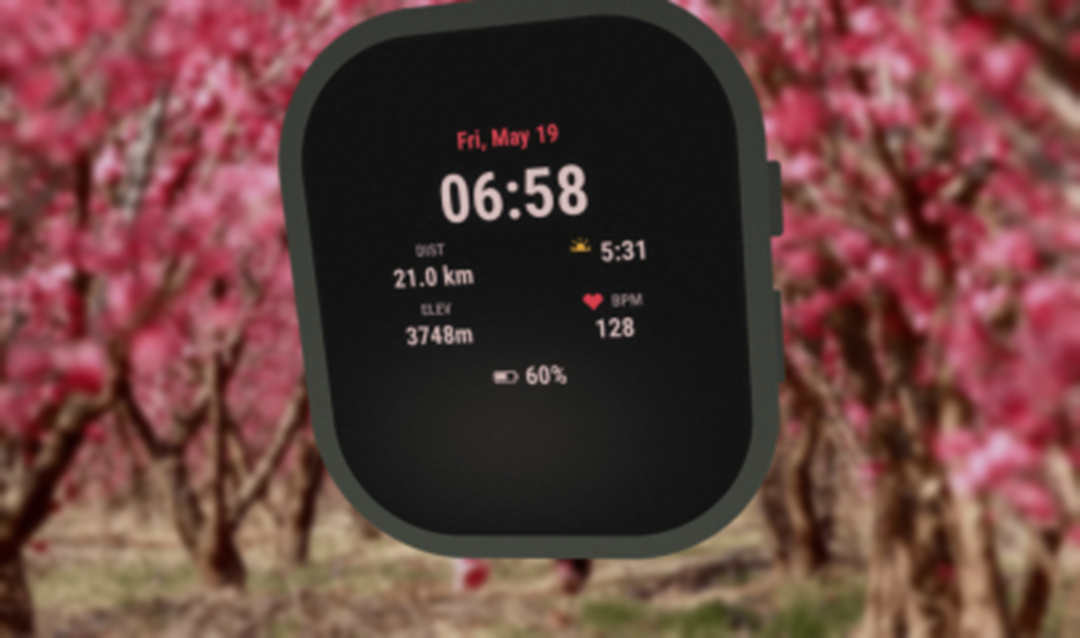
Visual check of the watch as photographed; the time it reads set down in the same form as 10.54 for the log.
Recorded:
6.58
